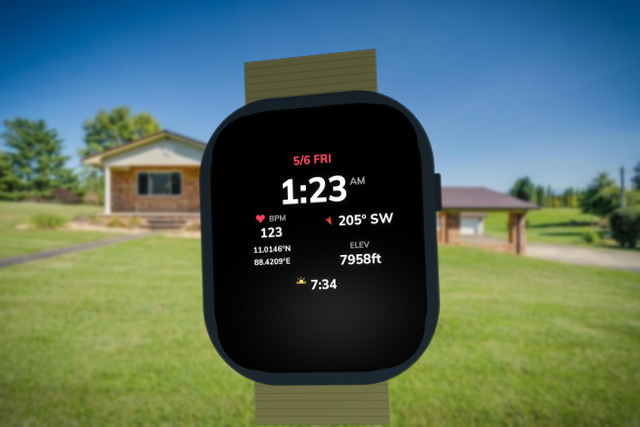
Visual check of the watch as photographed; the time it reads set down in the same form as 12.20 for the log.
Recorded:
1.23
